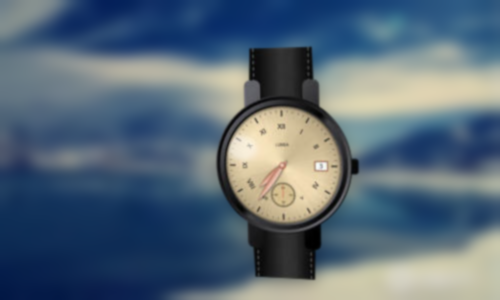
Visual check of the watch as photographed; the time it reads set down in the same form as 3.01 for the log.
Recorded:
7.36
